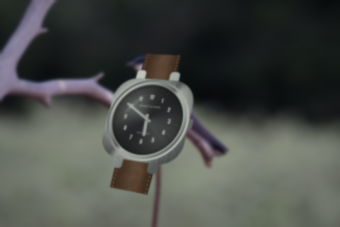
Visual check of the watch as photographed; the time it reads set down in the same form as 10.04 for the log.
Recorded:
5.50
